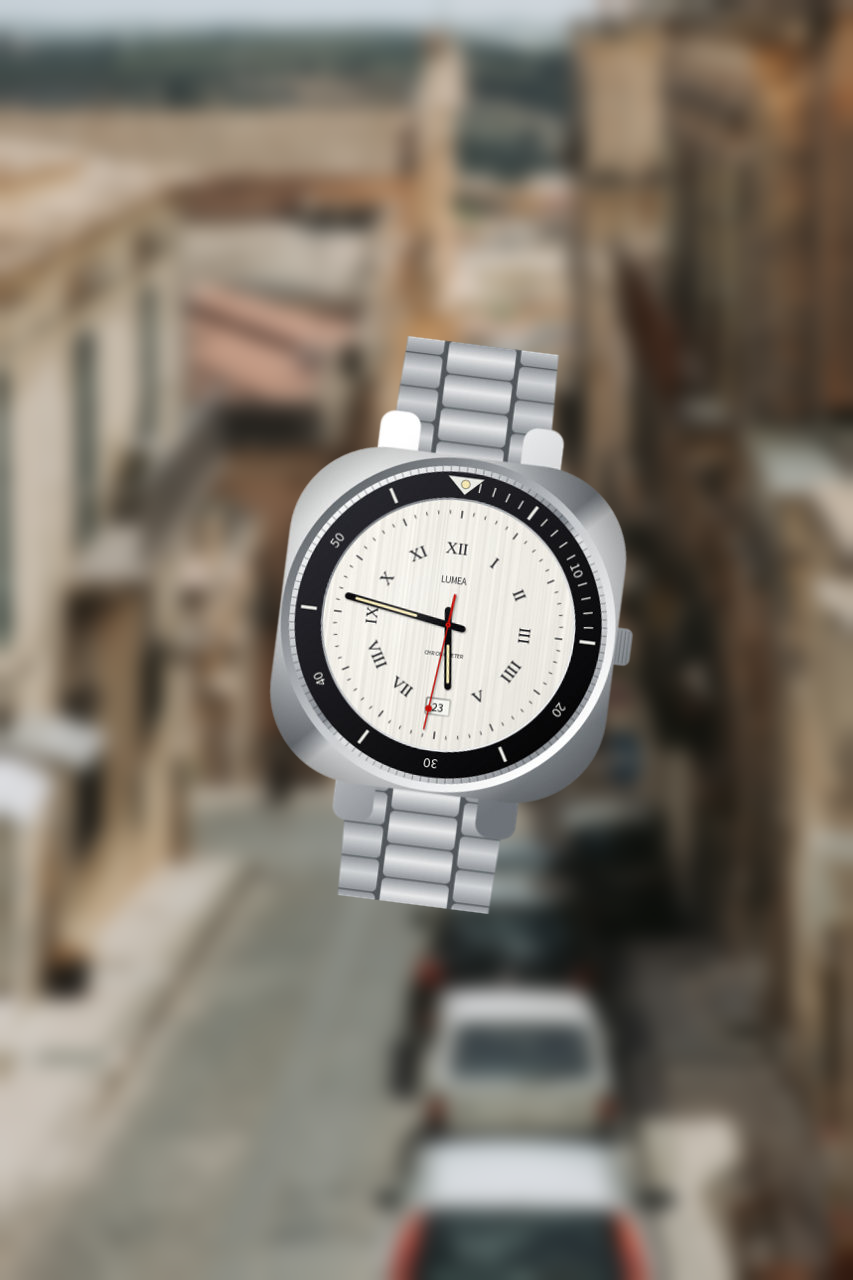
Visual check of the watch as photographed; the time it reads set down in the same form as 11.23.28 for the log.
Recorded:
5.46.31
